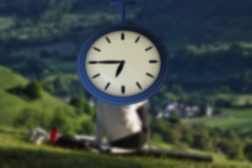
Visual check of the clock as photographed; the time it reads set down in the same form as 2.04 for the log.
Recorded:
6.45
